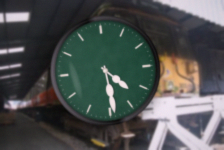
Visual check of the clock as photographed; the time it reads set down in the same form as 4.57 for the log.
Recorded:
4.29
